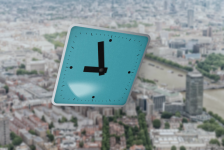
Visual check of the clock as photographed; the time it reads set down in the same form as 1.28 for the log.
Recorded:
8.57
